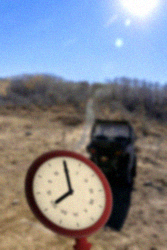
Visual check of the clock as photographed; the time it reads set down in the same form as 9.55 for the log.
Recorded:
8.00
